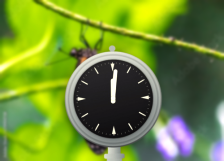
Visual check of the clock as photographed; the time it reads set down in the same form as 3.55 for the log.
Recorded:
12.01
